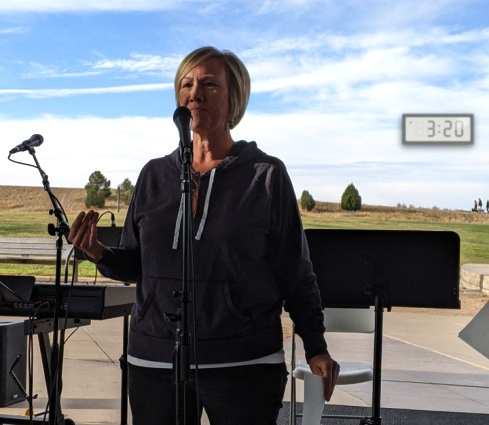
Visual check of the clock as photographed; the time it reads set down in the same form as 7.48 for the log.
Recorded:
3.20
